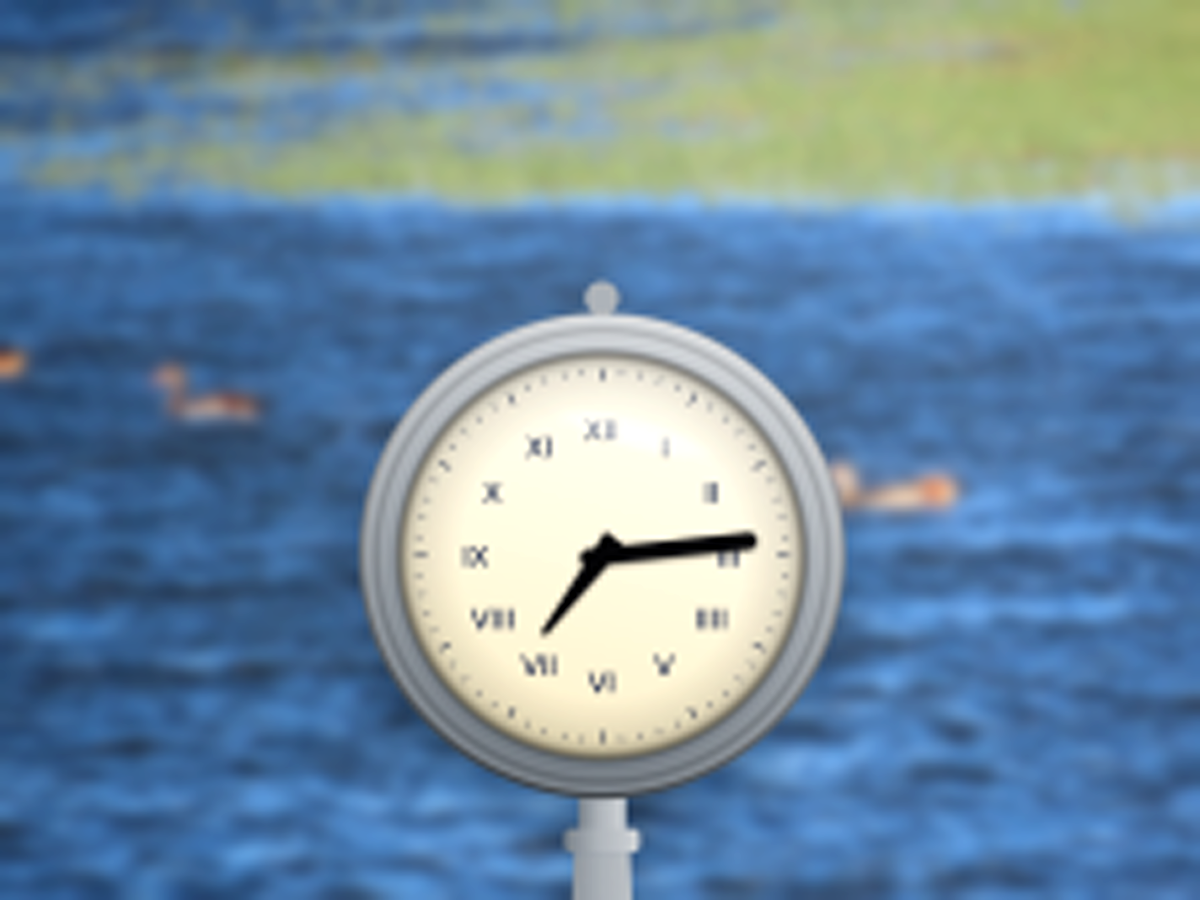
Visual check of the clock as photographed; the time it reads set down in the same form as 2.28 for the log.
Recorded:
7.14
